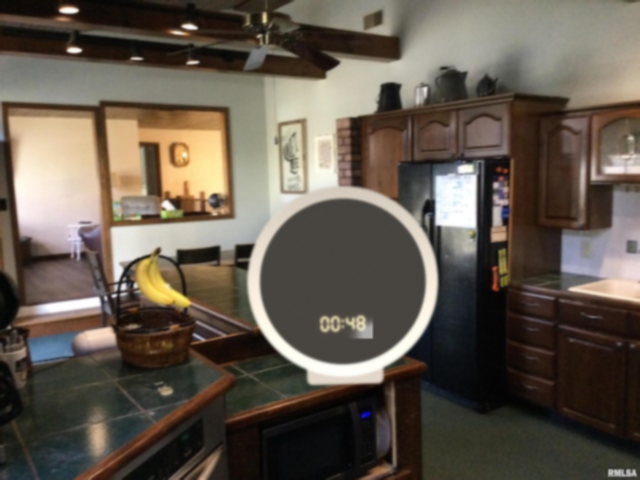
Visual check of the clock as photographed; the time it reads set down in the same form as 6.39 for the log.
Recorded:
0.48
